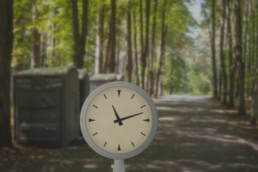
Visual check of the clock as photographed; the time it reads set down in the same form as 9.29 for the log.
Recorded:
11.12
